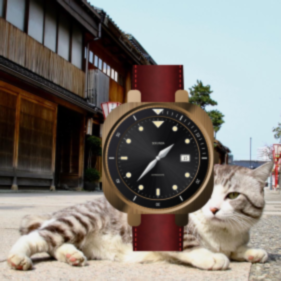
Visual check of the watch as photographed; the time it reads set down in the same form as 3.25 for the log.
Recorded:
1.37
